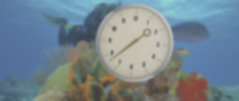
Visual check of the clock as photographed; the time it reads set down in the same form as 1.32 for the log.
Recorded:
1.38
